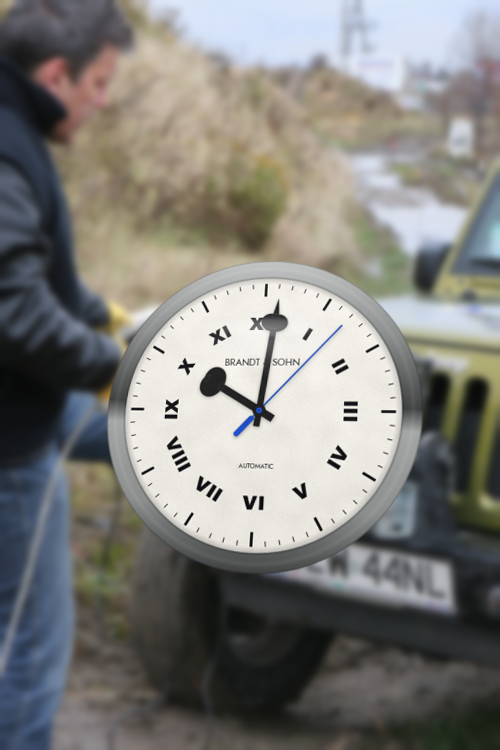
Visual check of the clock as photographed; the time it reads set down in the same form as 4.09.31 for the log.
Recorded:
10.01.07
